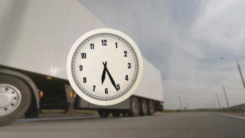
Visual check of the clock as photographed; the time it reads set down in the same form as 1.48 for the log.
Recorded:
6.26
